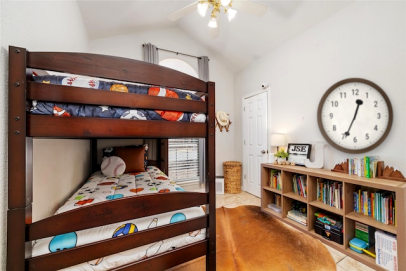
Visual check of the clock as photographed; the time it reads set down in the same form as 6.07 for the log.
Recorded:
12.34
